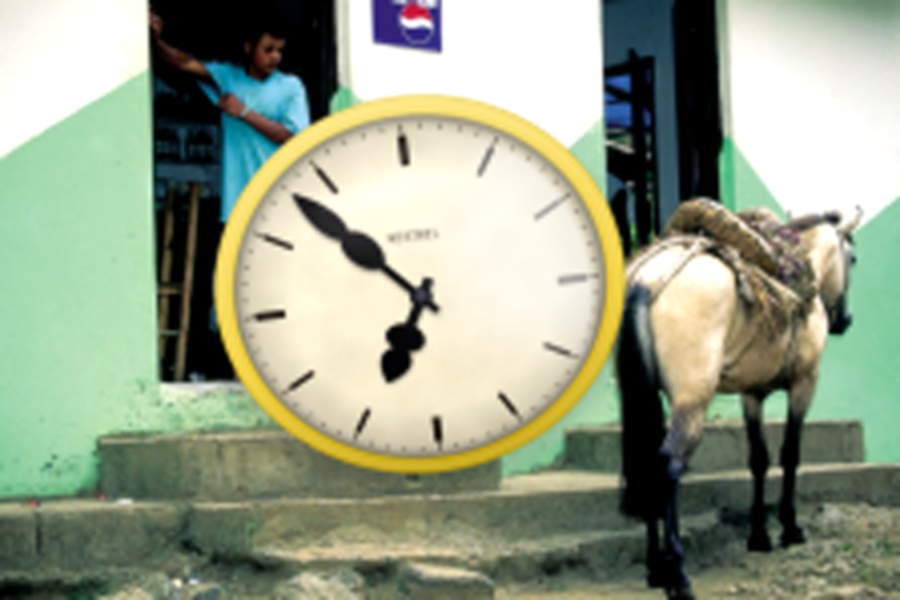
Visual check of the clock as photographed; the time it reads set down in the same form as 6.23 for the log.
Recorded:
6.53
